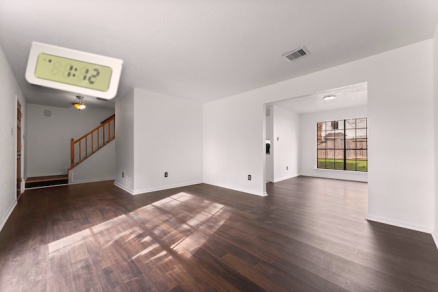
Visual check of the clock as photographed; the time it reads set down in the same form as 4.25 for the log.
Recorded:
1.12
